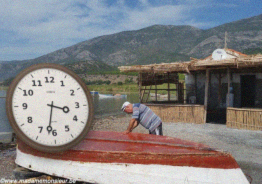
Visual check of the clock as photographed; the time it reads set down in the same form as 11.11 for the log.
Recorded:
3.32
